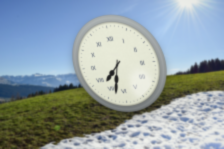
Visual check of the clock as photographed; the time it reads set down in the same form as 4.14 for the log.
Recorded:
7.33
